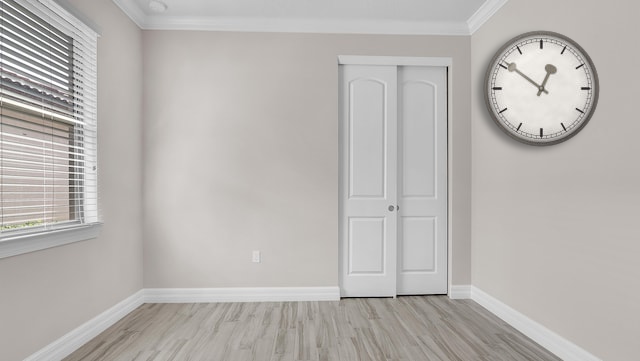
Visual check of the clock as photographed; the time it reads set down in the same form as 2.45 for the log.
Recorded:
12.51
